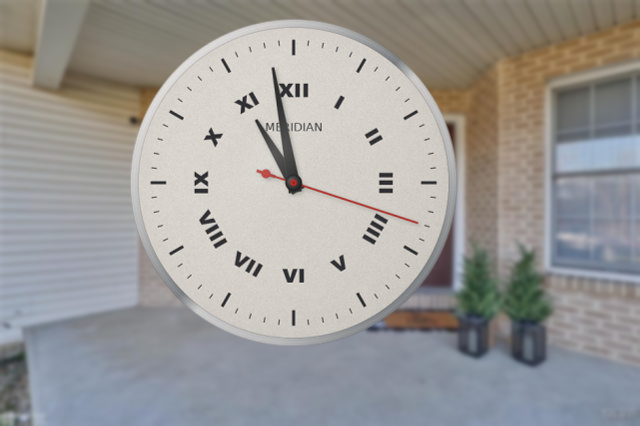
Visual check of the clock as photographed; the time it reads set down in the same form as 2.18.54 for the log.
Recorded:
10.58.18
